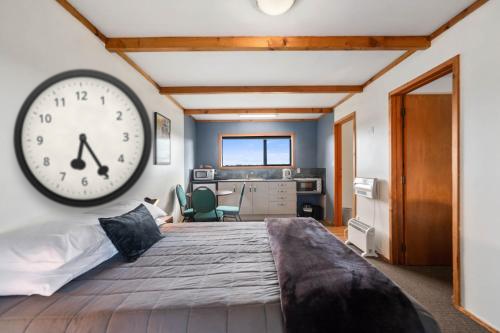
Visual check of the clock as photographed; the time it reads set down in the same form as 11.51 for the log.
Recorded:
6.25
